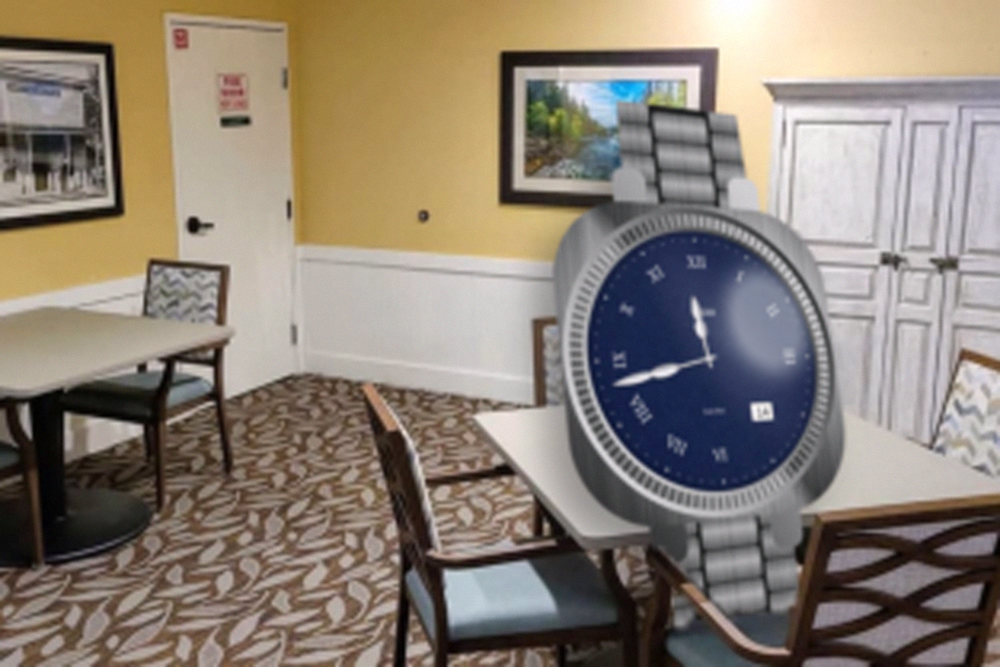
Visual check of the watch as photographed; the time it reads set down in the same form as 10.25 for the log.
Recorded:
11.43
